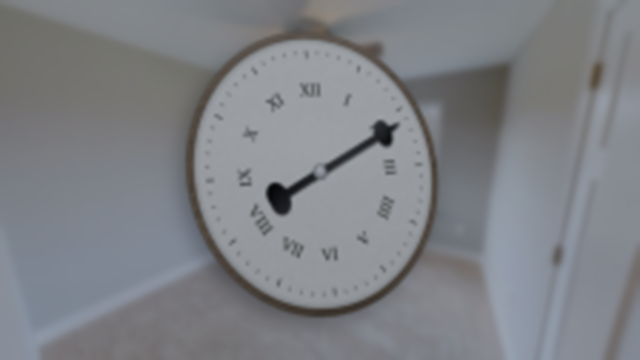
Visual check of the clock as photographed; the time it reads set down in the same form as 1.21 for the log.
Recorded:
8.11
